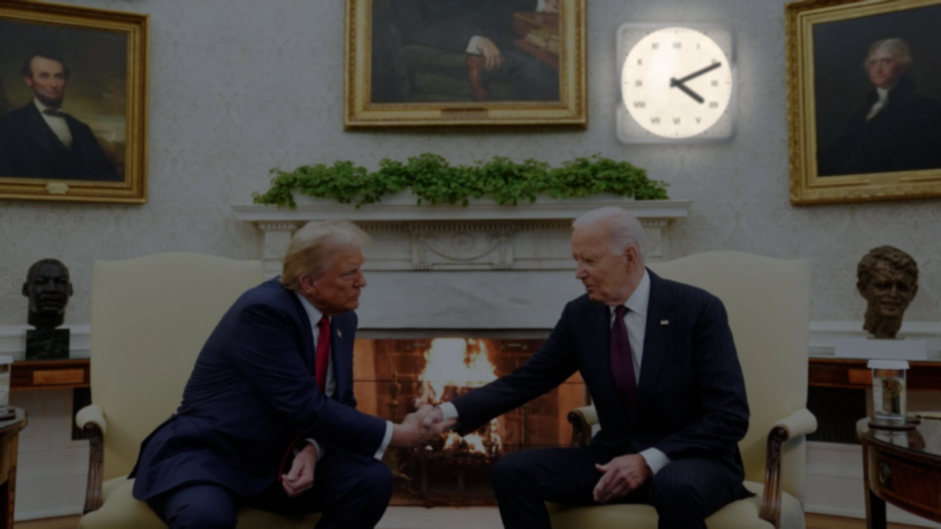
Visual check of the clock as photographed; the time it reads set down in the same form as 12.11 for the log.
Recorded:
4.11
